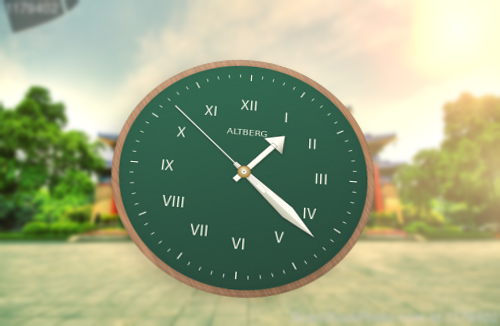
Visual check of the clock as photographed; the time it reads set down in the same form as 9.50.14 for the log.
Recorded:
1.21.52
